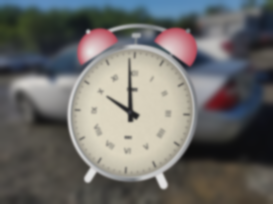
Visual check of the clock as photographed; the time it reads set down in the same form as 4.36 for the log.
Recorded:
9.59
